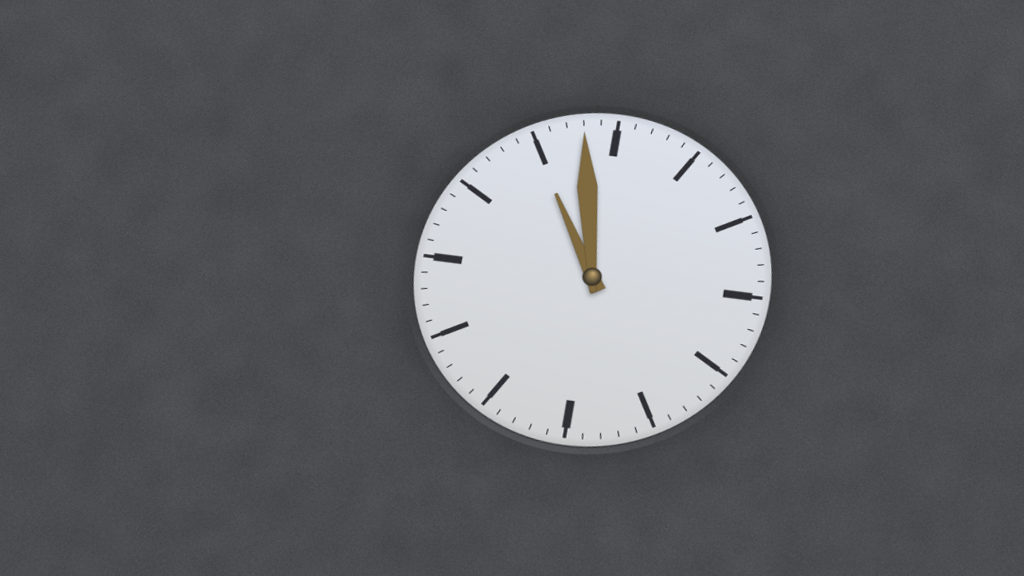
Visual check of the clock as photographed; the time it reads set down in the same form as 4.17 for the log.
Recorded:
10.58
